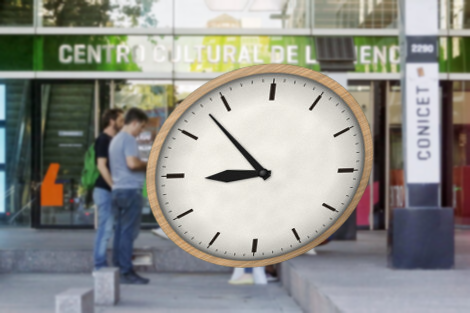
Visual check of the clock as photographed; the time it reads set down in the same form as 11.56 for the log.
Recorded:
8.53
